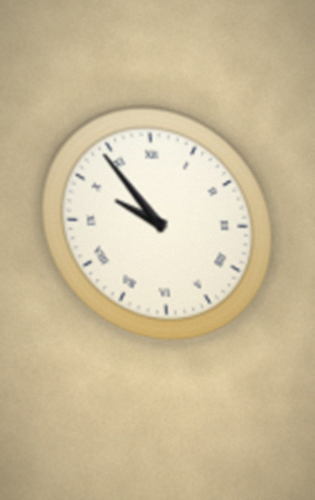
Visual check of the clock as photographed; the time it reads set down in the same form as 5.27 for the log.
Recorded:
9.54
